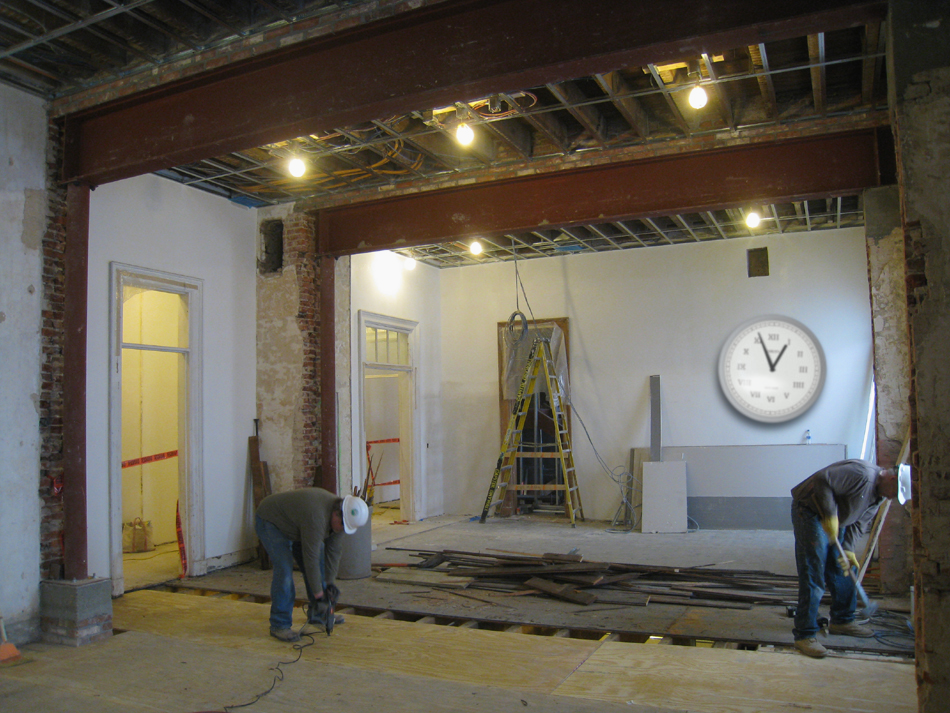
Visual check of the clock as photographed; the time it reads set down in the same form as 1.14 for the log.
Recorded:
12.56
